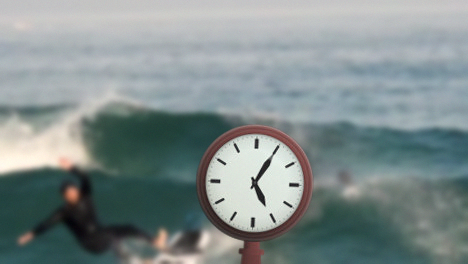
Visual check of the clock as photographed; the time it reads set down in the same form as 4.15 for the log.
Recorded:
5.05
